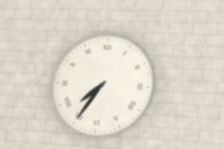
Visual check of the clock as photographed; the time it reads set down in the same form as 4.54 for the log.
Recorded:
7.35
